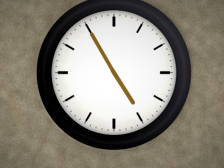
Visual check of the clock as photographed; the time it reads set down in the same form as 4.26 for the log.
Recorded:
4.55
